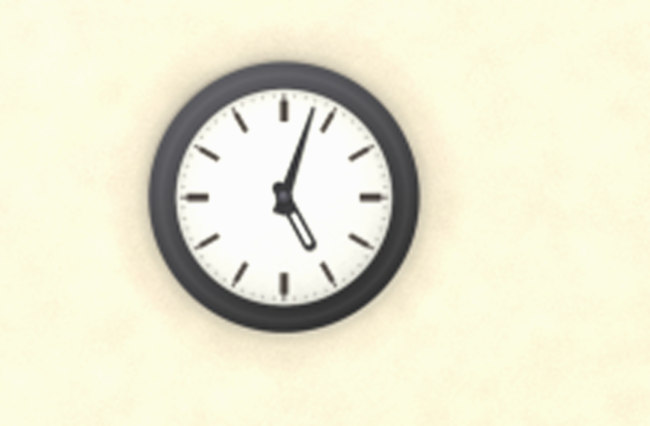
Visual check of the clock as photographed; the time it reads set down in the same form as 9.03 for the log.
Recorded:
5.03
